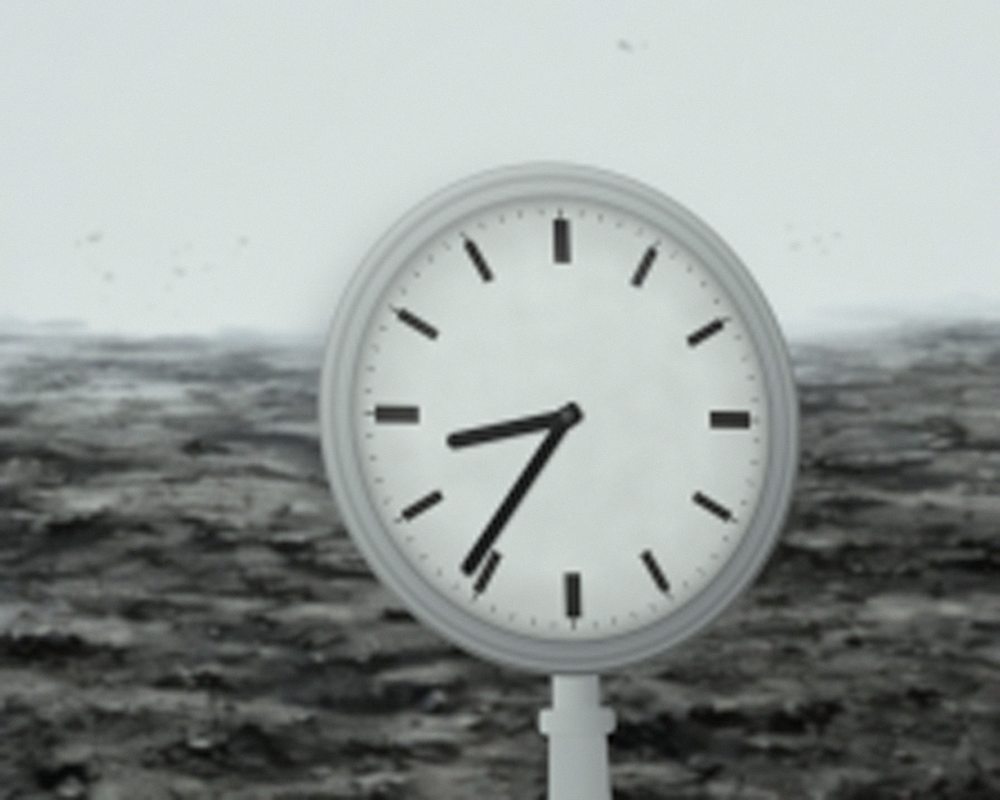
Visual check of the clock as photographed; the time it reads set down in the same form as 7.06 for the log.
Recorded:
8.36
